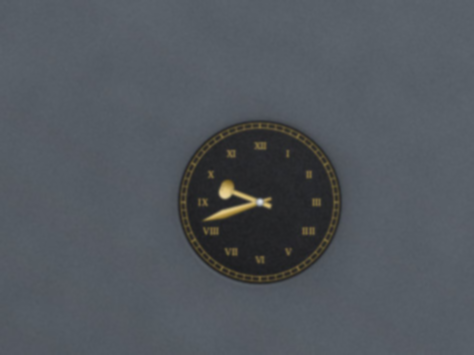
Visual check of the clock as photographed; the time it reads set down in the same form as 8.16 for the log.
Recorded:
9.42
